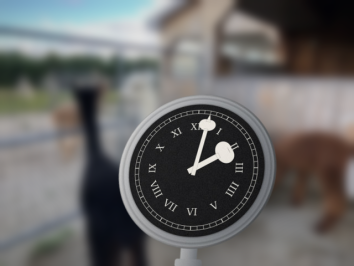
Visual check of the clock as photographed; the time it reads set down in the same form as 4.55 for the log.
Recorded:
2.02
